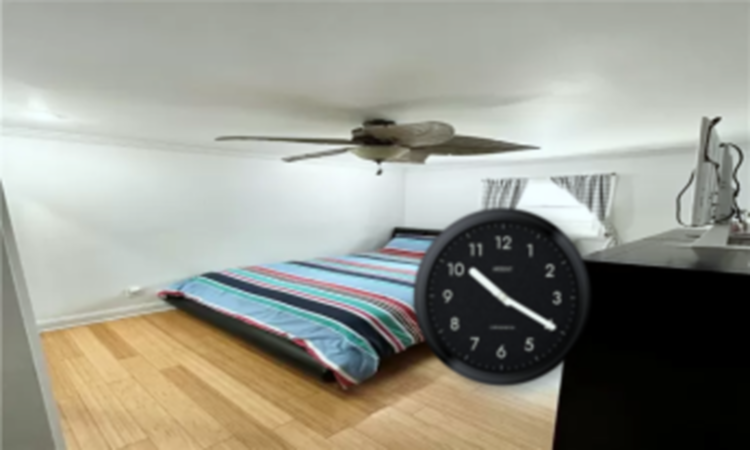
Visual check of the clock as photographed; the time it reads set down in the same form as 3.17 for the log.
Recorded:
10.20
